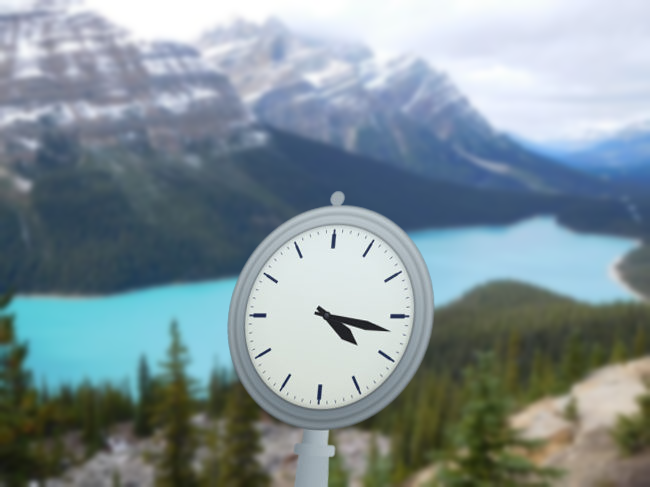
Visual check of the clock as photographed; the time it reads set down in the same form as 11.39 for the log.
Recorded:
4.17
